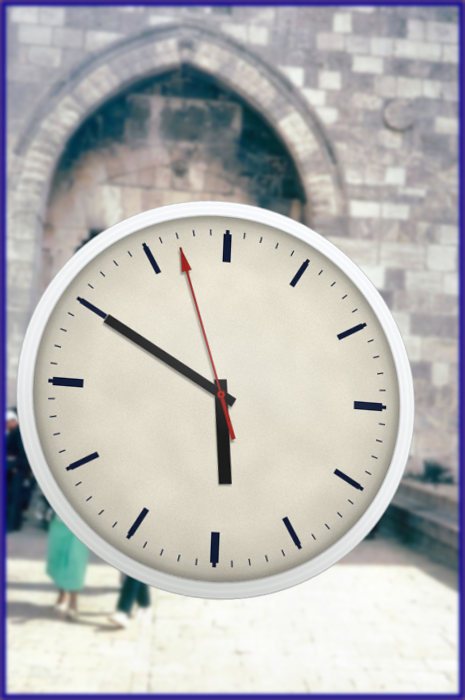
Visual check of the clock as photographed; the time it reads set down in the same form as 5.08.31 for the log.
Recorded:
5.49.57
